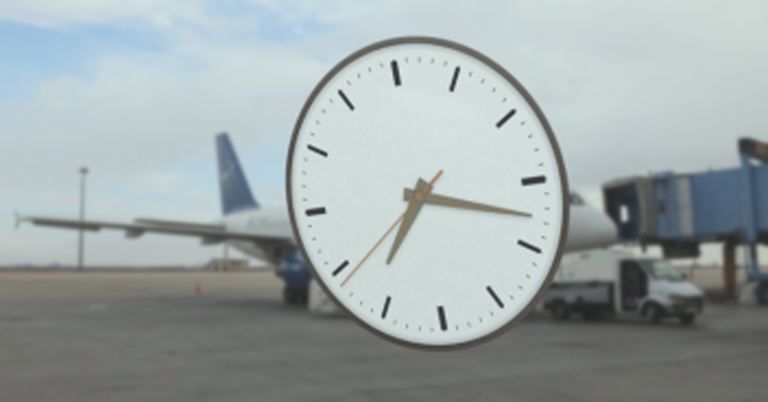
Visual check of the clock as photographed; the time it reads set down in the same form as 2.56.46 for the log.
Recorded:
7.17.39
